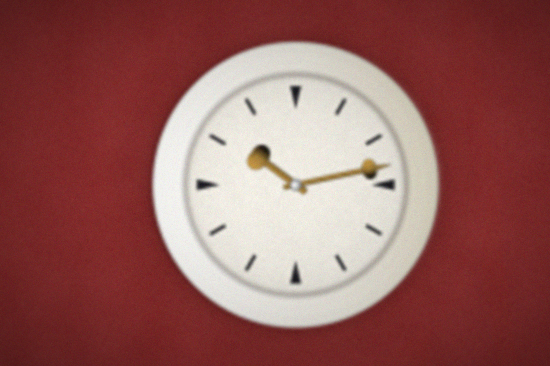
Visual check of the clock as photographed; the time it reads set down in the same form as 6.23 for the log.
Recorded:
10.13
